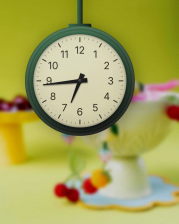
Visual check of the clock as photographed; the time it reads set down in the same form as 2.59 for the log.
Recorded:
6.44
